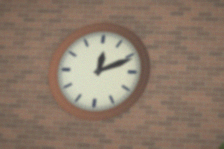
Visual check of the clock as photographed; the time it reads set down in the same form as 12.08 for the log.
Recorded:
12.11
